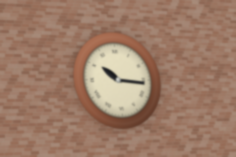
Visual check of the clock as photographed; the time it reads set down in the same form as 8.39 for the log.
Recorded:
10.16
